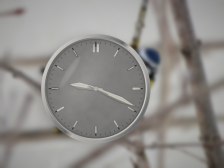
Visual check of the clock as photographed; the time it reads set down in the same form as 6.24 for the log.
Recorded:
9.19
